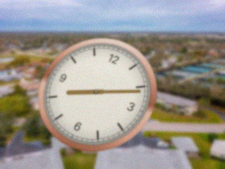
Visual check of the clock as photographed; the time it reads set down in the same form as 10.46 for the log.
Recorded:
8.11
